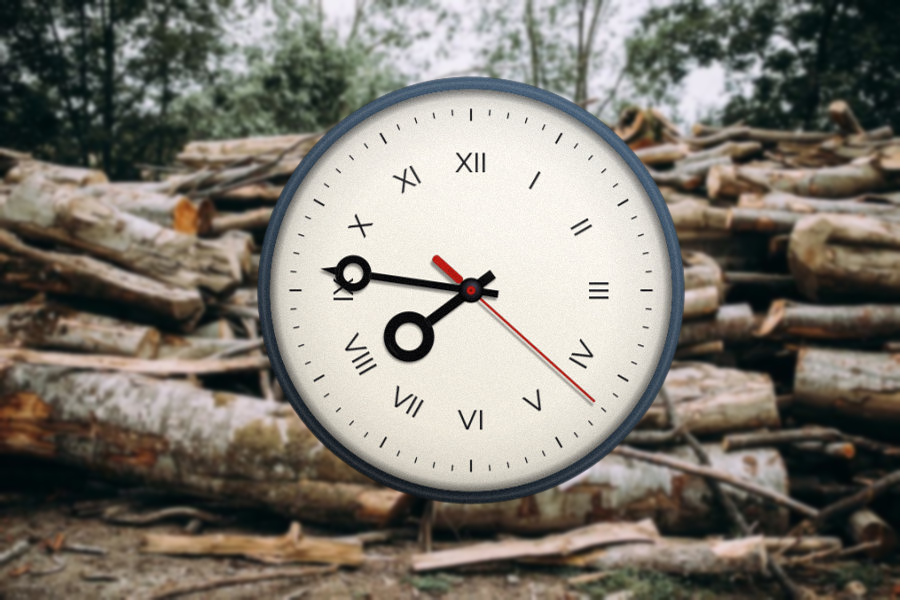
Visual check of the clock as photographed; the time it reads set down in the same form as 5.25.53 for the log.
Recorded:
7.46.22
